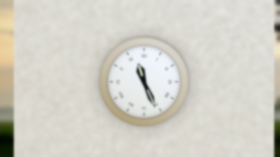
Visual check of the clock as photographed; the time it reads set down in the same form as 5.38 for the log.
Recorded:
11.26
